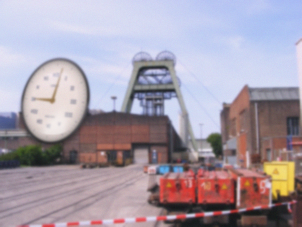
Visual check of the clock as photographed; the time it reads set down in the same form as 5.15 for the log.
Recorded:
9.02
